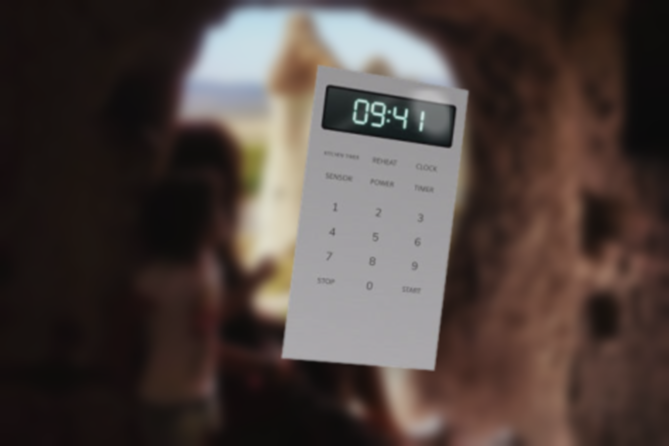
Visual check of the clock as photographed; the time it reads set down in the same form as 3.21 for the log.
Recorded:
9.41
